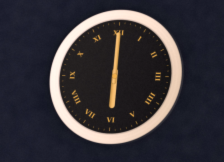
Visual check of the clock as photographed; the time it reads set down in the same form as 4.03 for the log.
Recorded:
6.00
